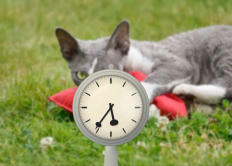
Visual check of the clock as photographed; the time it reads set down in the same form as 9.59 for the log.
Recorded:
5.36
